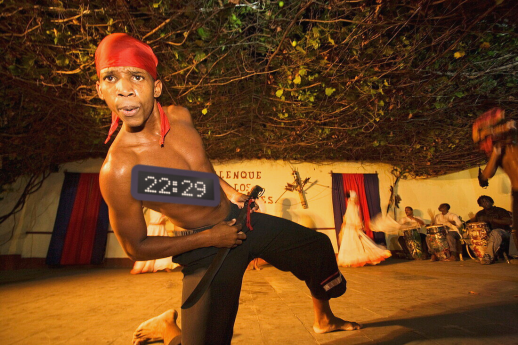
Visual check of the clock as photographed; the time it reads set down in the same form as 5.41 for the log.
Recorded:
22.29
